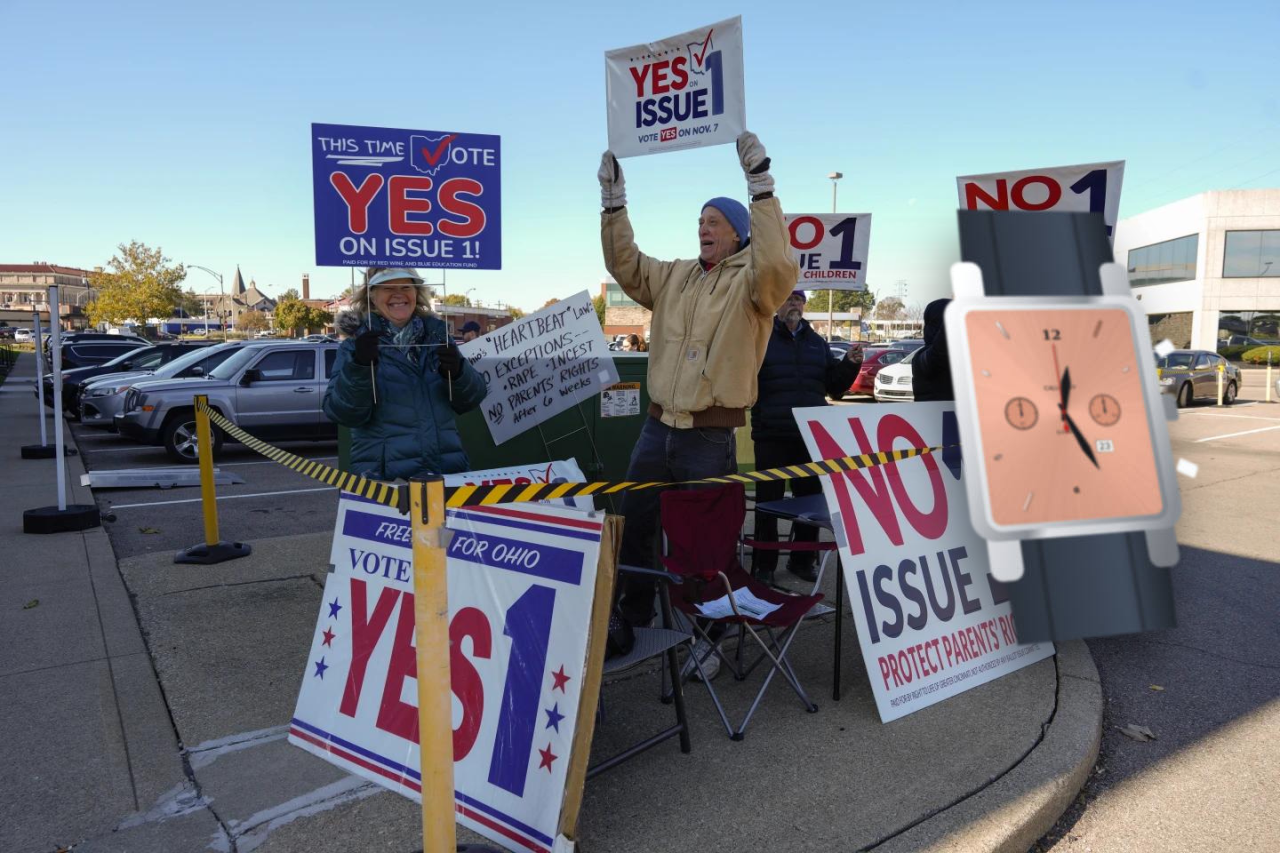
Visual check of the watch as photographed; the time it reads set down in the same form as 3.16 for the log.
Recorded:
12.26
